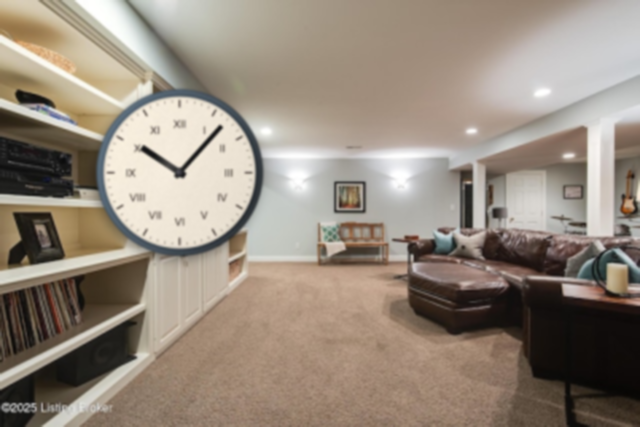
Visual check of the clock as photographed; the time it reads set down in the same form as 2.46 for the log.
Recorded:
10.07
